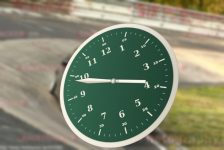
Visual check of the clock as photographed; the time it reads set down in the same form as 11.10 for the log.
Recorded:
3.49
